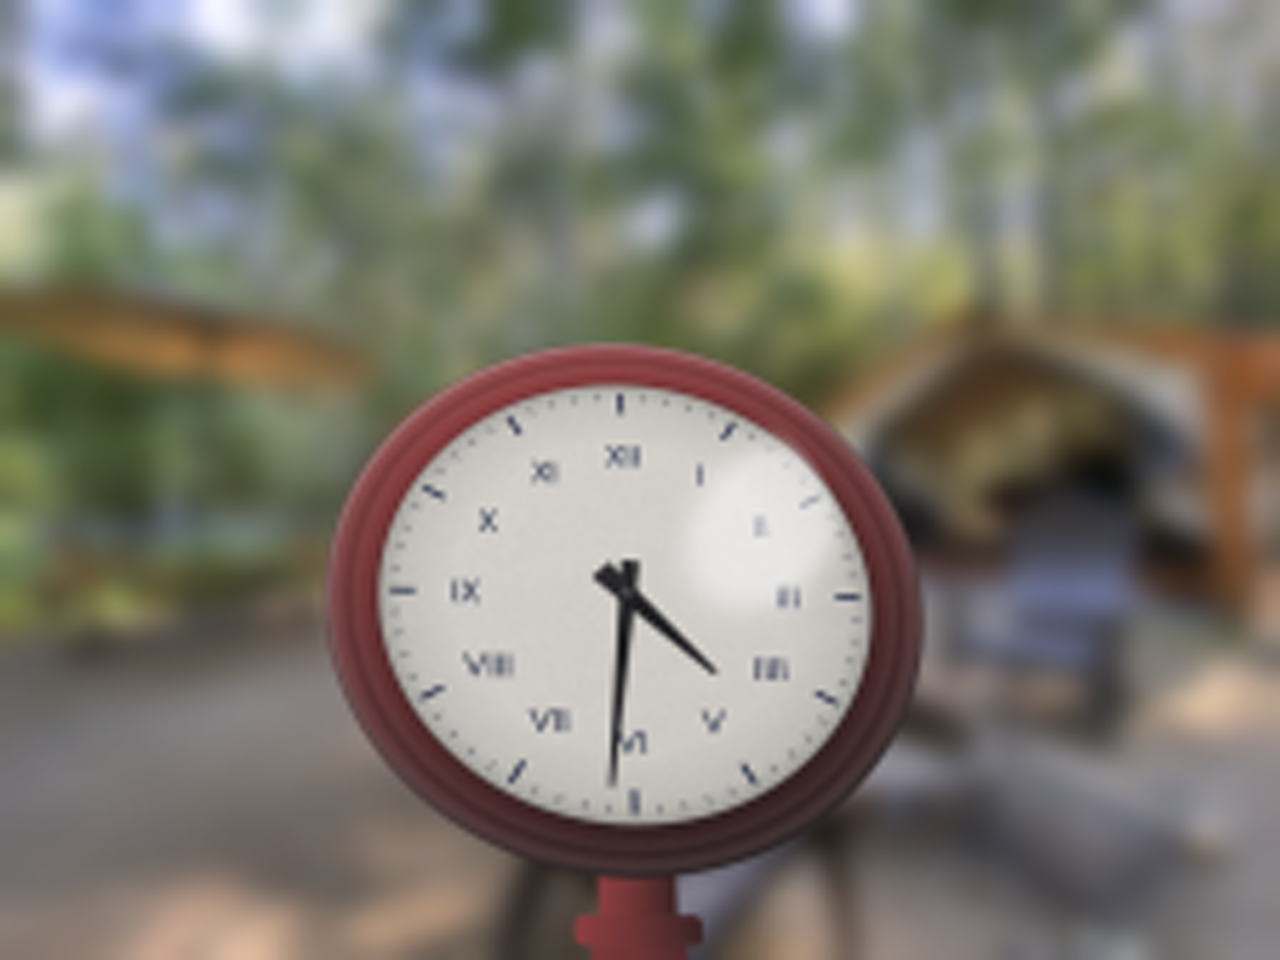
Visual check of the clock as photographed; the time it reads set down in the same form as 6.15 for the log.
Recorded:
4.31
